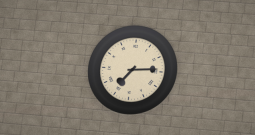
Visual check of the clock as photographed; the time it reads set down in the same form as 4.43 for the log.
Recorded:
7.14
